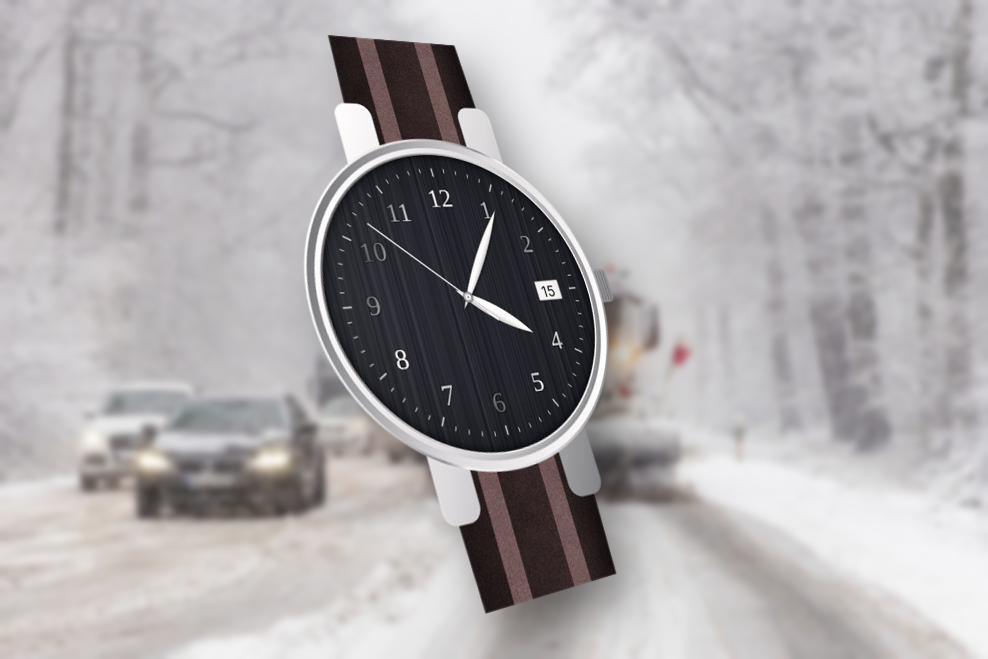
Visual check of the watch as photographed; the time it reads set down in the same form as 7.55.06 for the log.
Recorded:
4.05.52
